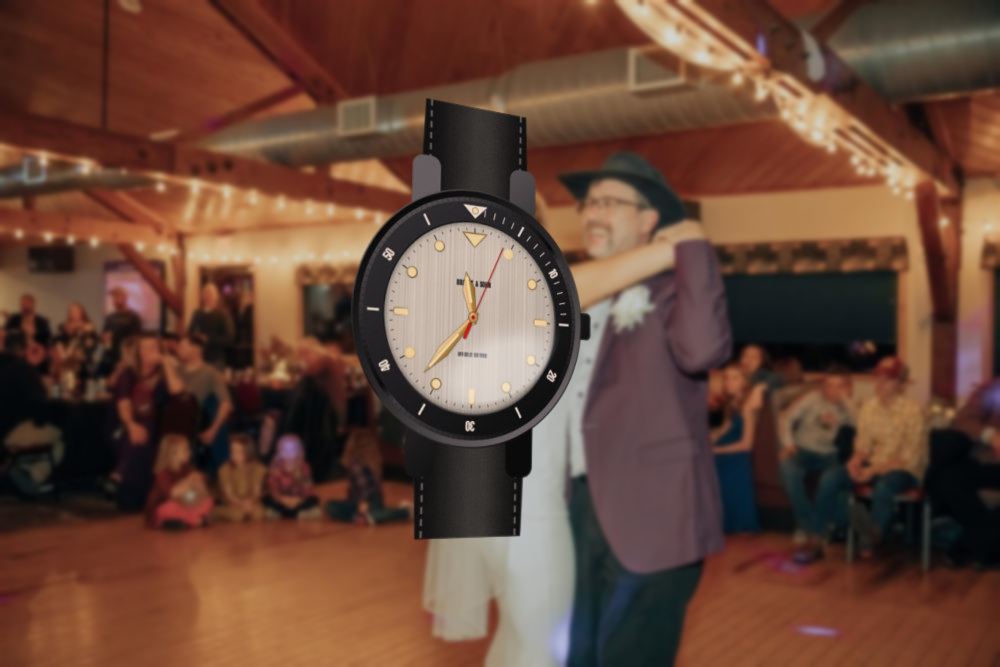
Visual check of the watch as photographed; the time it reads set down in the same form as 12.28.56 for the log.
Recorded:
11.37.04
